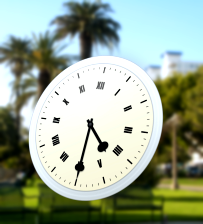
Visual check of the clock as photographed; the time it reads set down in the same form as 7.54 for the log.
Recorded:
4.30
